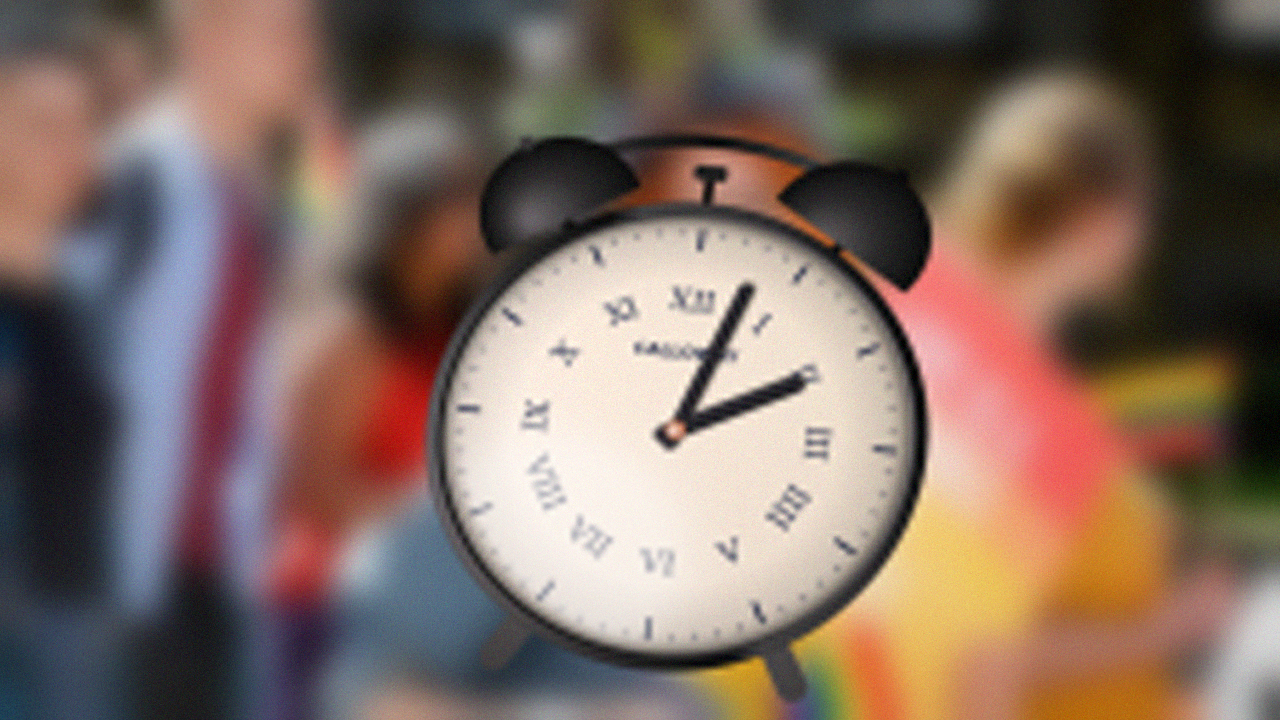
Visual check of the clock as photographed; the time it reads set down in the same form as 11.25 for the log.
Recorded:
2.03
